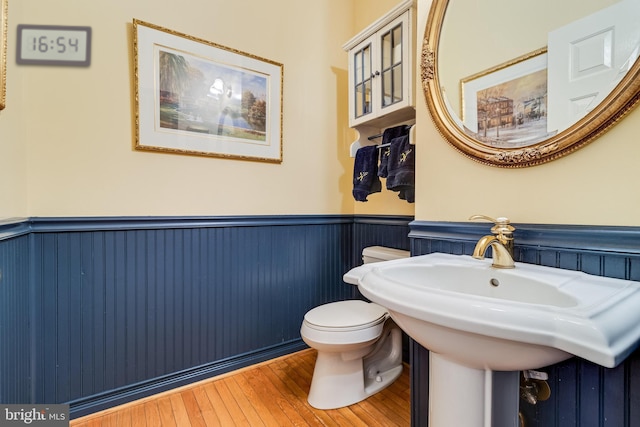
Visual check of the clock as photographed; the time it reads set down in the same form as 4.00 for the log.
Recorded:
16.54
